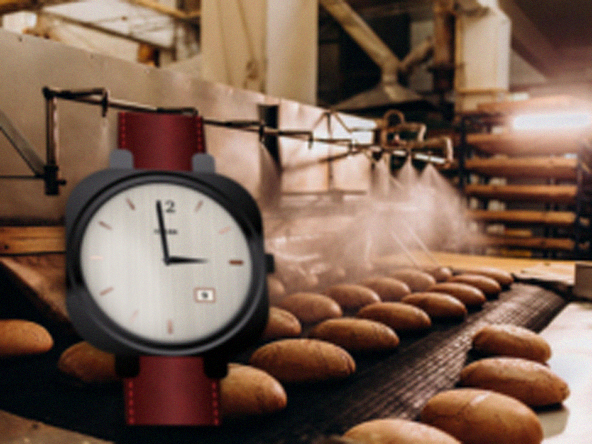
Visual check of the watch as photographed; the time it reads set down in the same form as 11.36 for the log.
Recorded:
2.59
